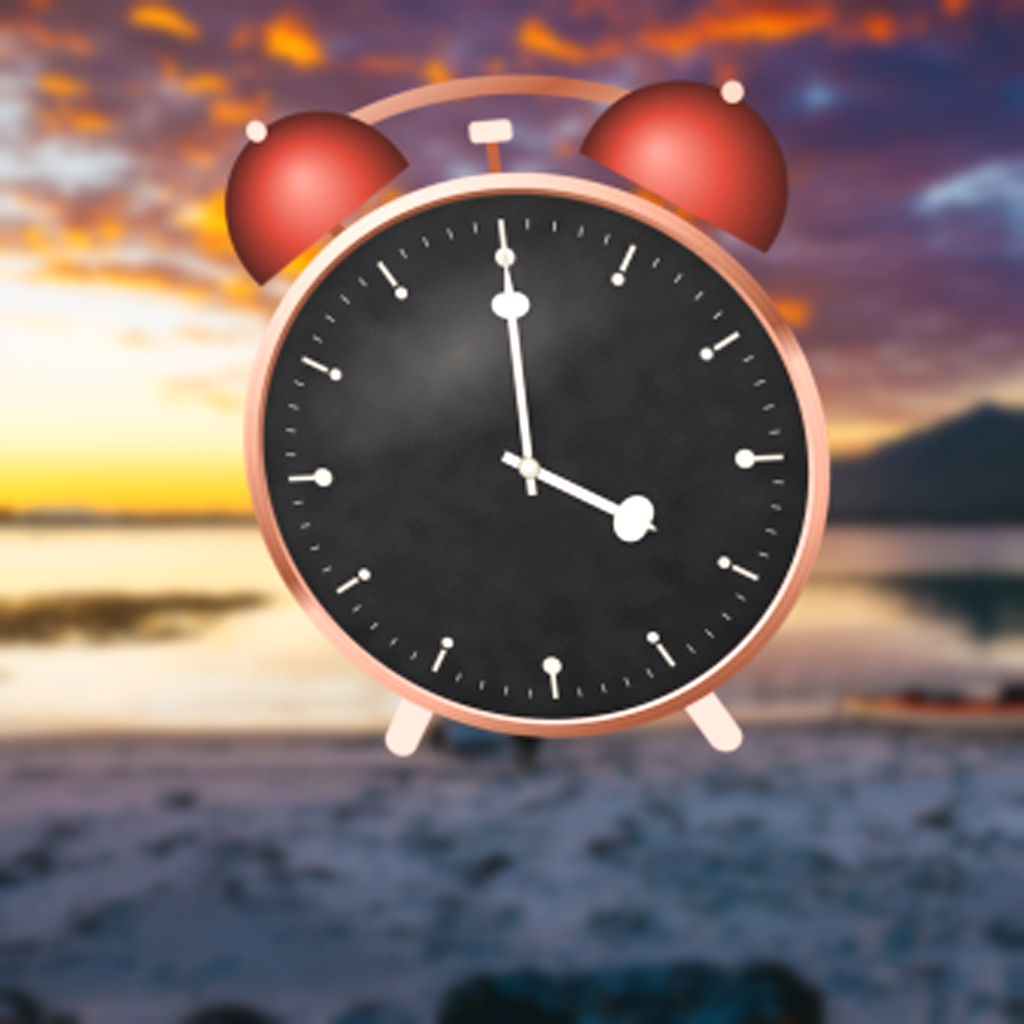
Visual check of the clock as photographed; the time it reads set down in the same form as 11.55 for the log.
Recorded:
4.00
